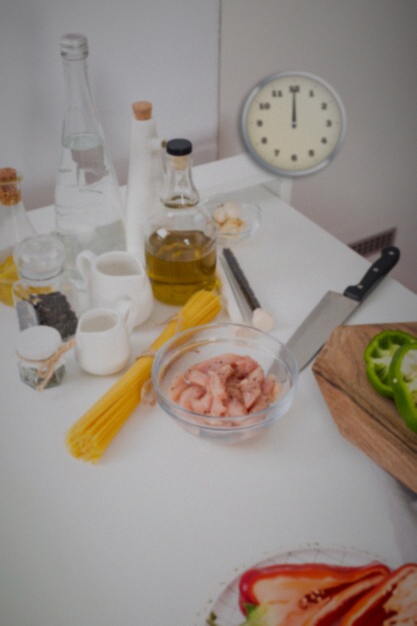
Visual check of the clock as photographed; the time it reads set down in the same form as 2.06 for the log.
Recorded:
12.00
